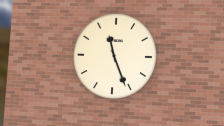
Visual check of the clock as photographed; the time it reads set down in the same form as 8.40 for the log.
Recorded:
11.26
